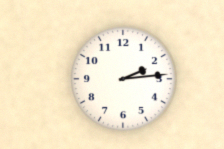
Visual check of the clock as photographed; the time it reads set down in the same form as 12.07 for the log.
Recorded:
2.14
